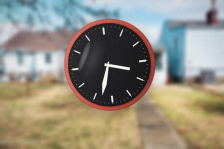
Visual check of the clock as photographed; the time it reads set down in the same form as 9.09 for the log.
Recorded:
3.33
